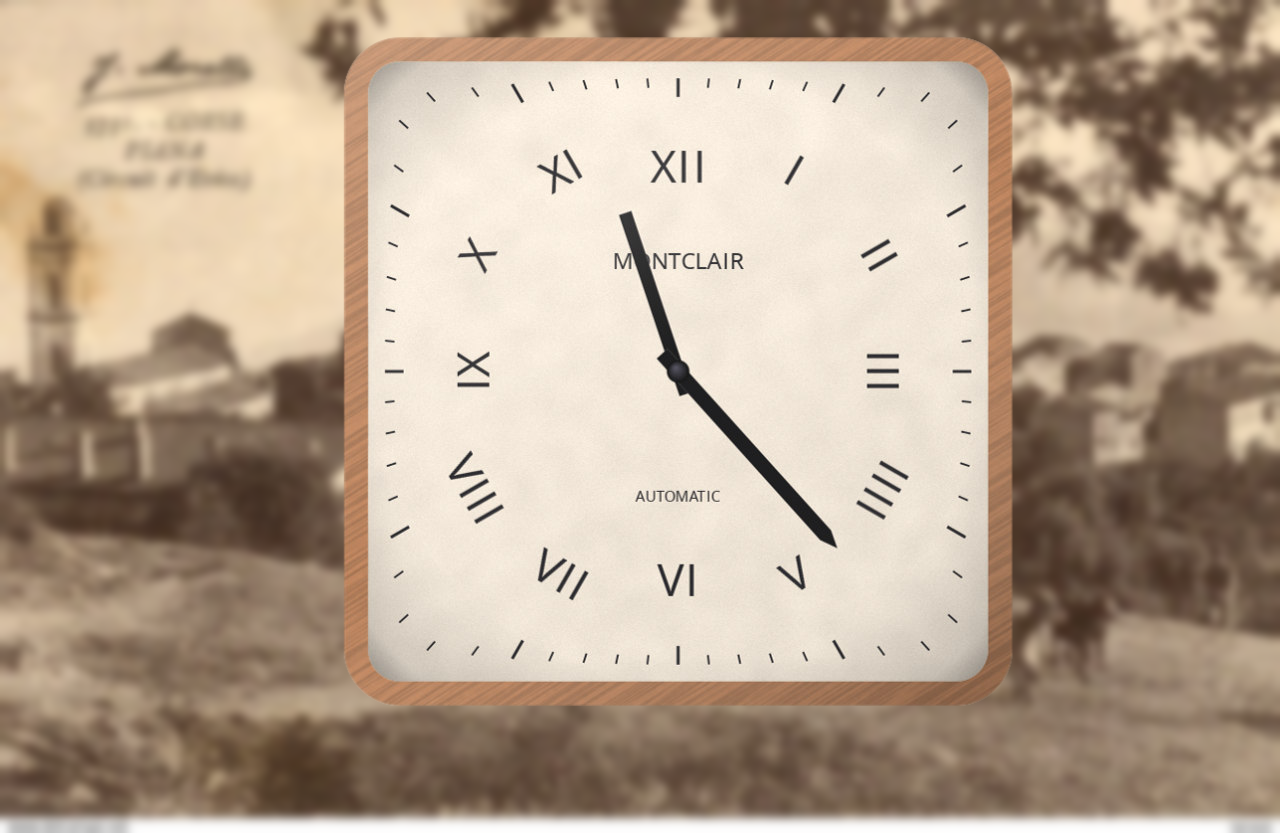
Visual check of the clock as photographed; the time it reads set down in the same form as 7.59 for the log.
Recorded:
11.23
